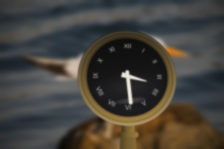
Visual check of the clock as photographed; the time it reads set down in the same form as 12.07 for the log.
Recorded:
3.29
